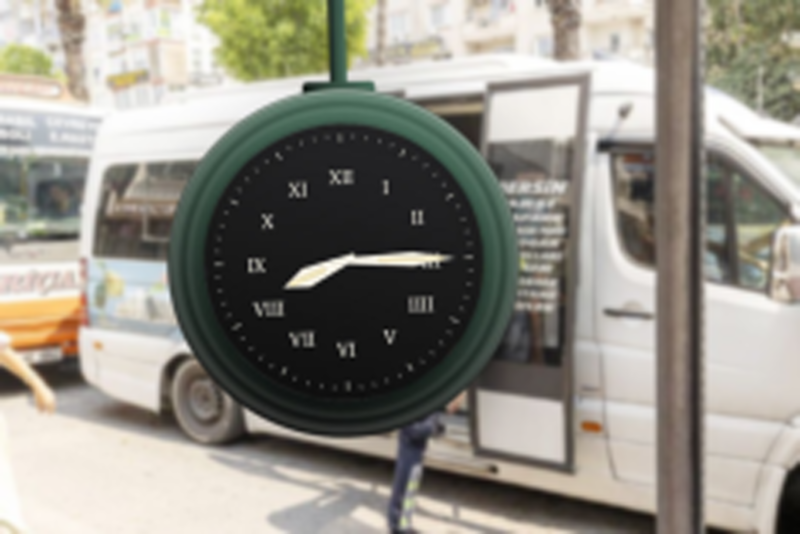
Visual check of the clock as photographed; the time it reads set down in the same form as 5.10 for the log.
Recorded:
8.15
